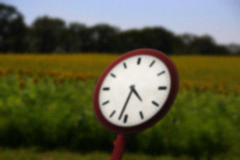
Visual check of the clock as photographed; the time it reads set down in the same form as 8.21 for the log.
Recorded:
4.32
